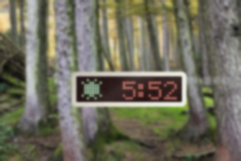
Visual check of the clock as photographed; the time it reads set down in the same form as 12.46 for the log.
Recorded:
5.52
